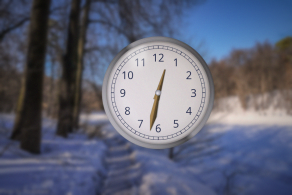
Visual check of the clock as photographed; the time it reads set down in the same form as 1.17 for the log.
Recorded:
12.32
